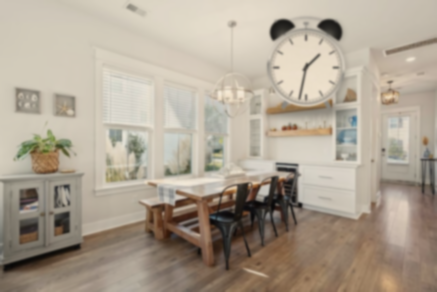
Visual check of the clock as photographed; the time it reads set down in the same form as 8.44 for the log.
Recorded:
1.32
